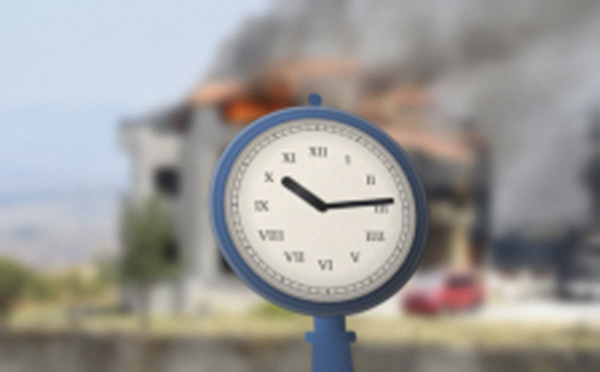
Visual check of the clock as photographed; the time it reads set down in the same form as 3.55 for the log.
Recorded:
10.14
